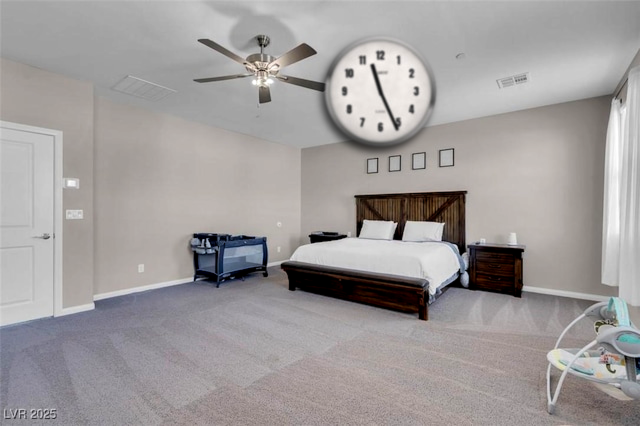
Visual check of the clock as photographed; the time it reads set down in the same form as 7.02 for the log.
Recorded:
11.26
